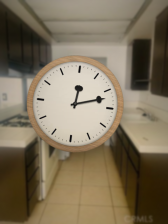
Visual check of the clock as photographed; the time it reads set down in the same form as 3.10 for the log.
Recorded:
12.12
